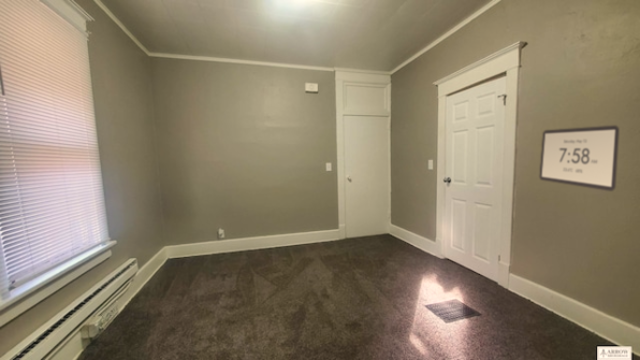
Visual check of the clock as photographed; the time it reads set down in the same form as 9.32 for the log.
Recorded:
7.58
